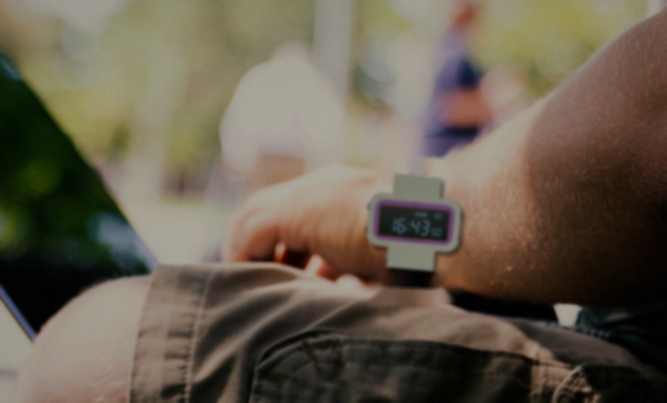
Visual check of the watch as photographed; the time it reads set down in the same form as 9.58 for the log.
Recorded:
16.43
